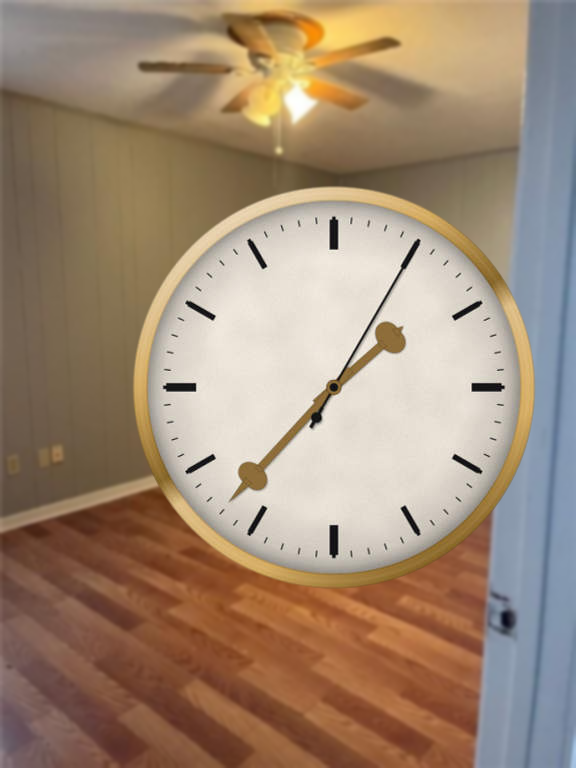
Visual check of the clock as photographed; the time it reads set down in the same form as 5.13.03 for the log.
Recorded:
1.37.05
